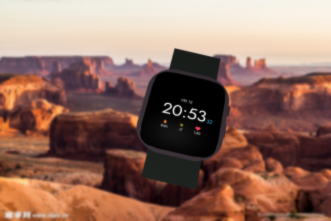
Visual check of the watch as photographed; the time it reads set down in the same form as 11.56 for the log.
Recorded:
20.53
